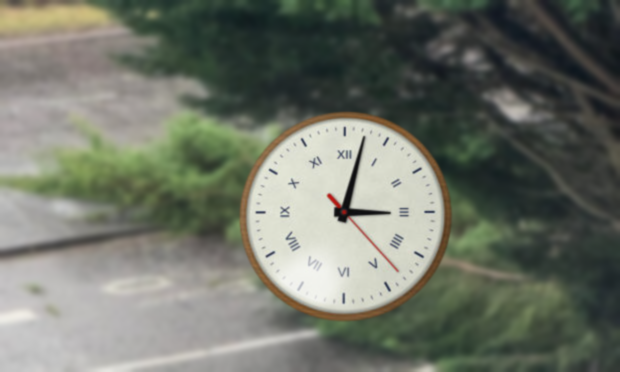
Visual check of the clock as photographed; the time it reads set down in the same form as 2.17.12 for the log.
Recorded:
3.02.23
